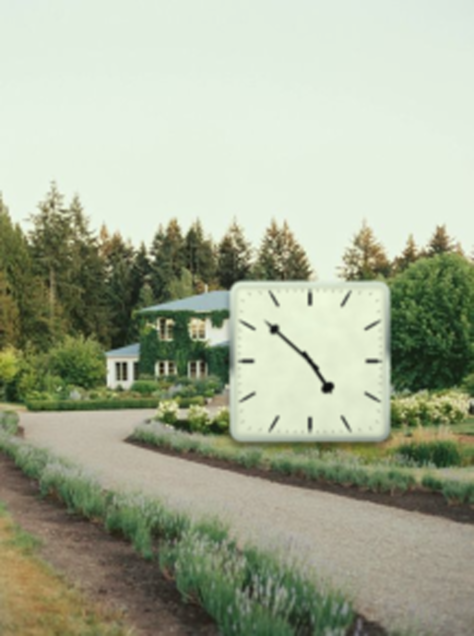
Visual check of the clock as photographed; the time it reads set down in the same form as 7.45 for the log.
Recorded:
4.52
